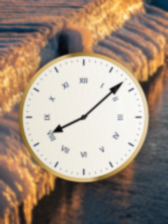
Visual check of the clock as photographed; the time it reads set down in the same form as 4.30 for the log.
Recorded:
8.08
